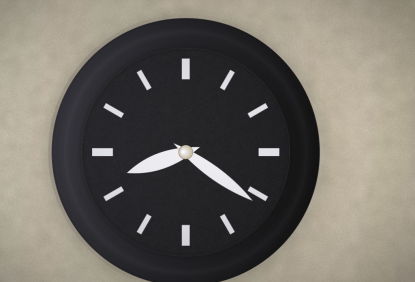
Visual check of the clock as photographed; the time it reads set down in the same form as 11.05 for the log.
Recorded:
8.21
